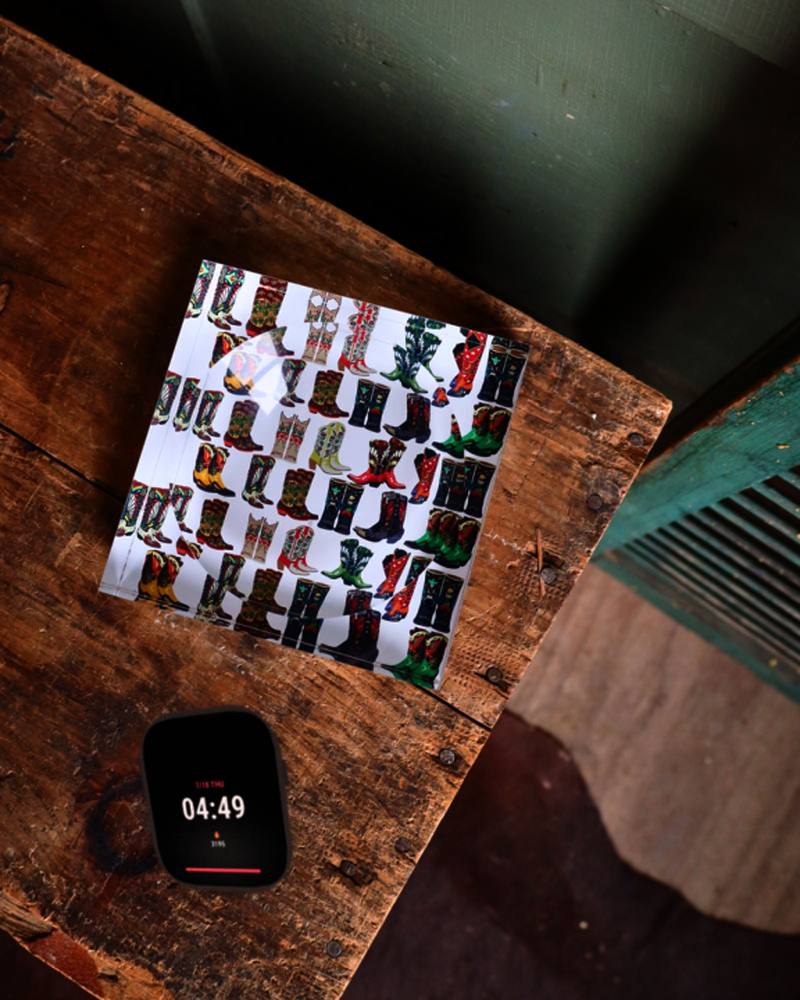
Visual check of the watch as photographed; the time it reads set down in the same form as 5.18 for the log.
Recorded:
4.49
